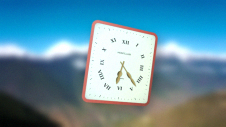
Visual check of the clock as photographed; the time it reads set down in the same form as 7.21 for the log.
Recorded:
6.23
